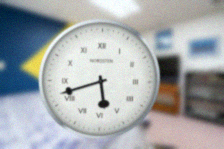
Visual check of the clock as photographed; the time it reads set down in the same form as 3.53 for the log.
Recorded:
5.42
